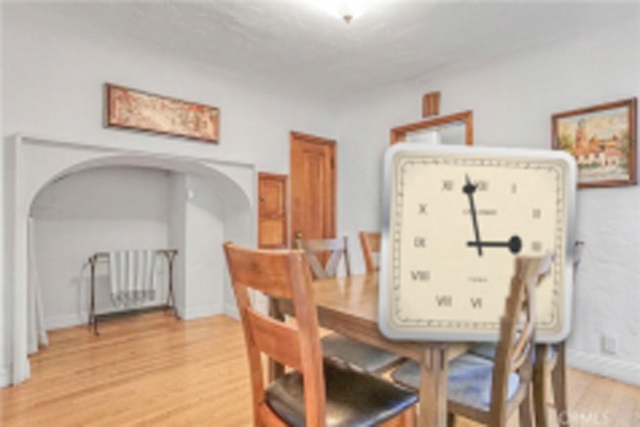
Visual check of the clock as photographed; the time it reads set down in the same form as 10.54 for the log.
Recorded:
2.58
